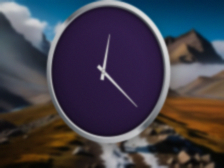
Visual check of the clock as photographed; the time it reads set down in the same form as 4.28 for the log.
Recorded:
12.22
